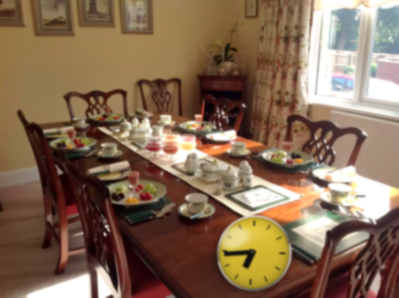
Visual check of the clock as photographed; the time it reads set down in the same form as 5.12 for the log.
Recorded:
6.44
